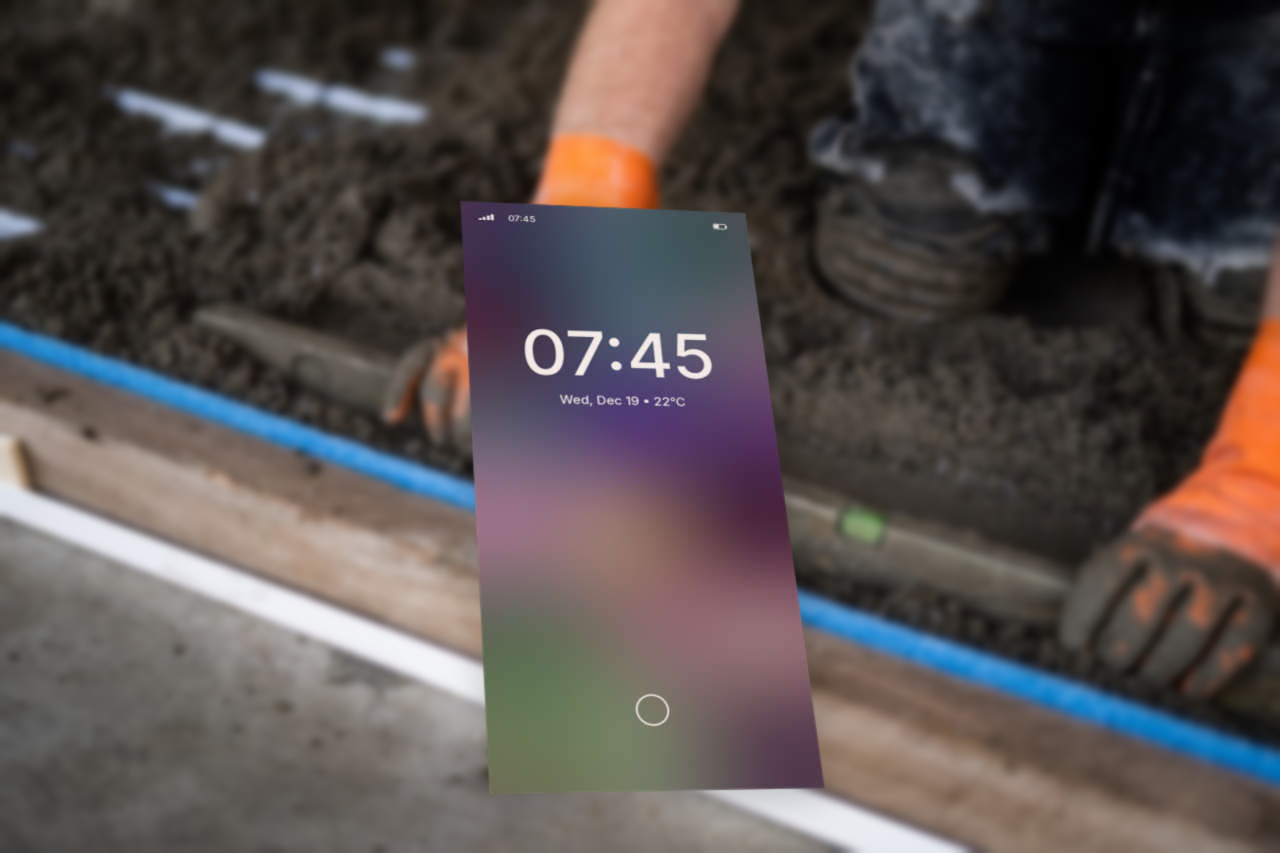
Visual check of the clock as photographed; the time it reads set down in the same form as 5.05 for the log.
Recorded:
7.45
